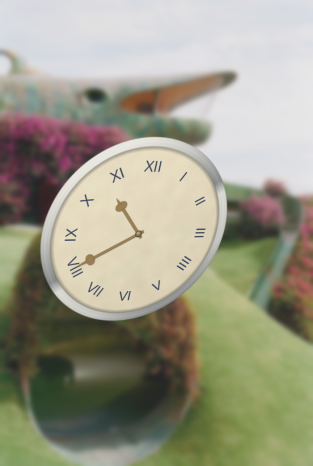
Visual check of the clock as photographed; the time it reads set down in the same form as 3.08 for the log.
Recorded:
10.40
